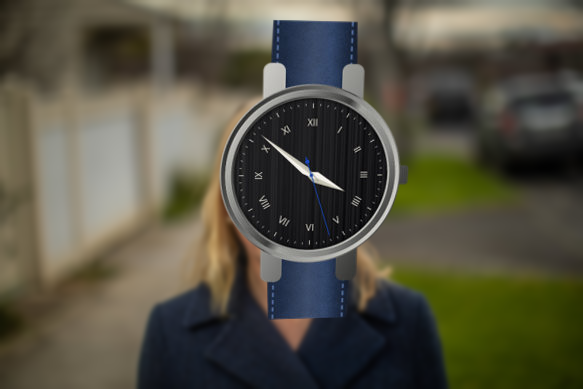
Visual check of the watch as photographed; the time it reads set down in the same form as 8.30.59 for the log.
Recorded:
3.51.27
